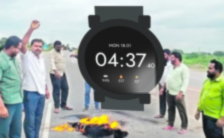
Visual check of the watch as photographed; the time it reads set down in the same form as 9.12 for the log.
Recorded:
4.37
